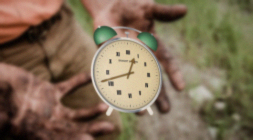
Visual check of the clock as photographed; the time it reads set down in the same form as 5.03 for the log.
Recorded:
12.42
